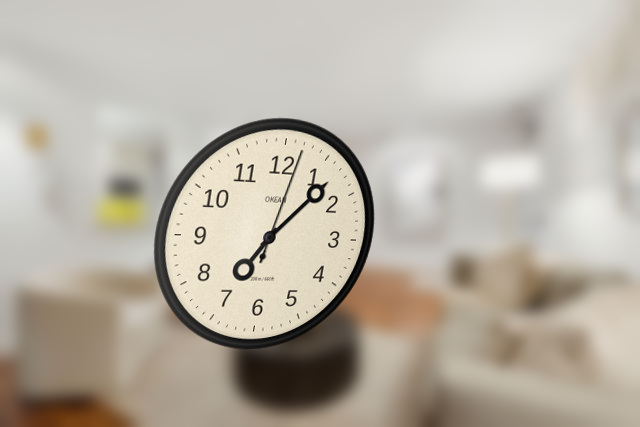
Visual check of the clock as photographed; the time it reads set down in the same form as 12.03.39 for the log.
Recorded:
7.07.02
